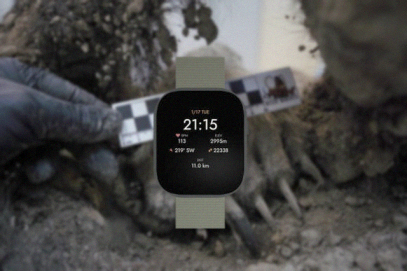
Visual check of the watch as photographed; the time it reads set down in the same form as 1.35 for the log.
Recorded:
21.15
